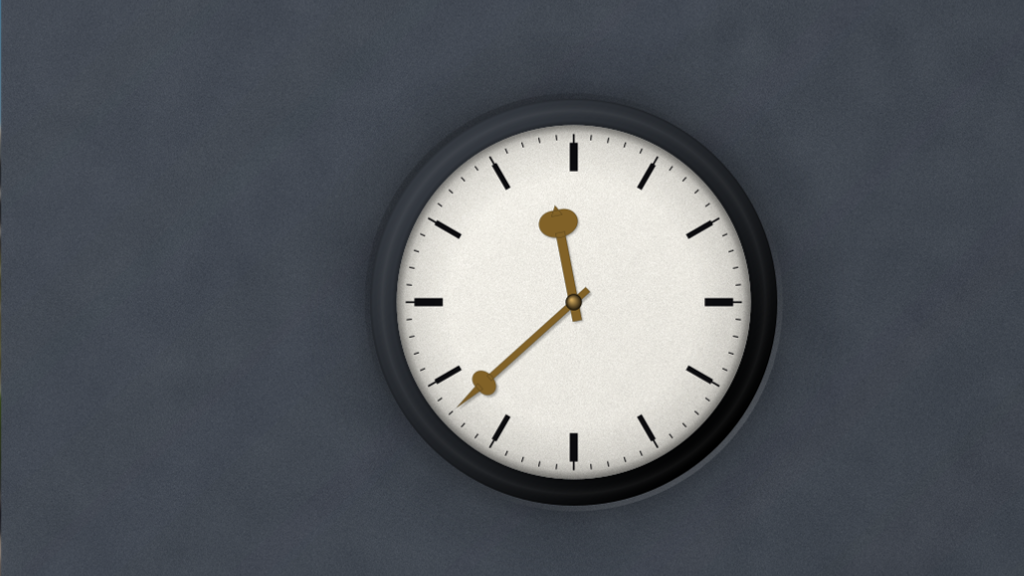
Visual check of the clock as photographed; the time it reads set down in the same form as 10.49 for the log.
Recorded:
11.38
